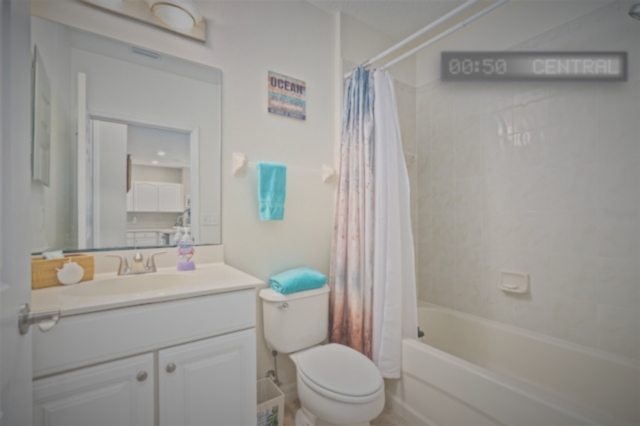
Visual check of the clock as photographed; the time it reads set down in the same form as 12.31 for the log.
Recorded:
0.50
